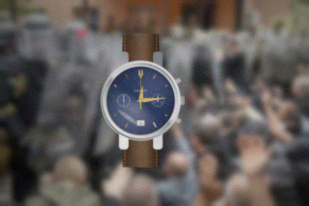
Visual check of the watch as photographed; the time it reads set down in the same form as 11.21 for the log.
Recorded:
12.14
